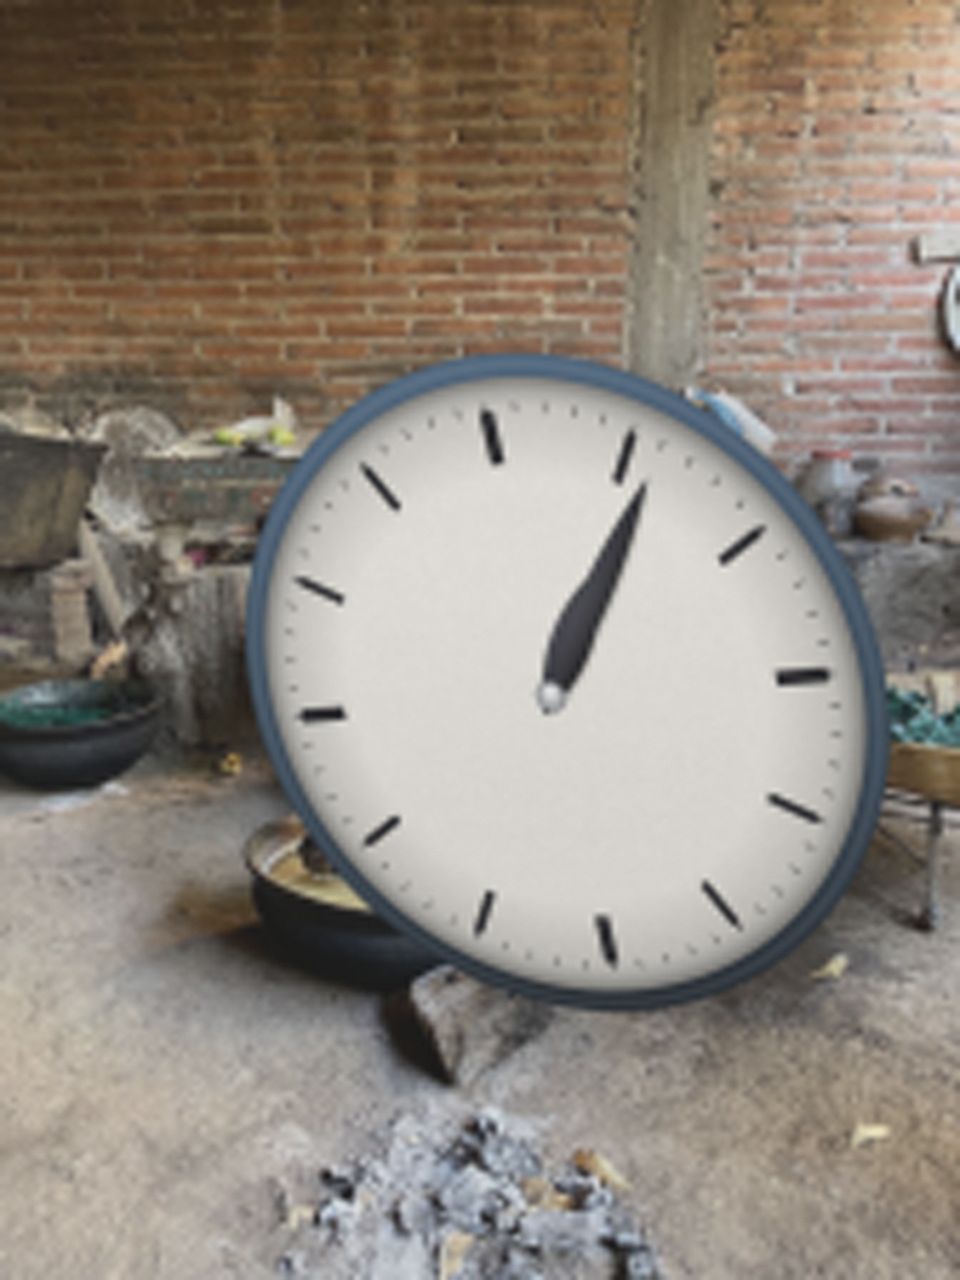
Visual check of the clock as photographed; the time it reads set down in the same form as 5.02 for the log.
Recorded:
1.06
